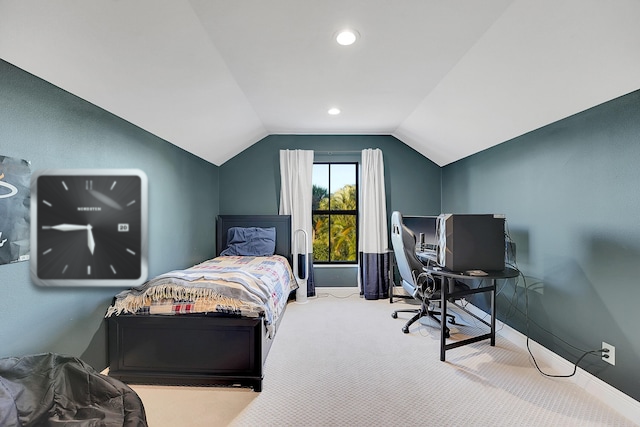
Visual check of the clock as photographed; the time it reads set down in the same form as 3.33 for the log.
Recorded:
5.45
